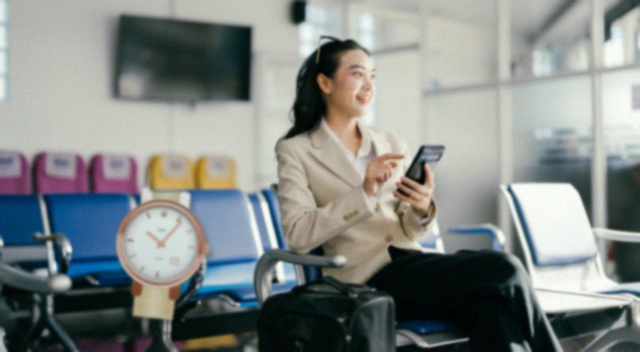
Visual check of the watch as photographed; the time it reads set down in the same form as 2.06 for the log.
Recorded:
10.06
